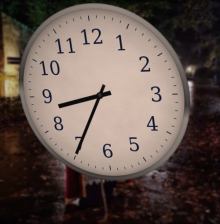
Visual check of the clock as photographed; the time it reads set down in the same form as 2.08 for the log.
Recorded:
8.35
